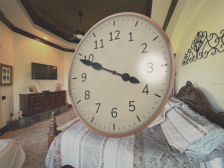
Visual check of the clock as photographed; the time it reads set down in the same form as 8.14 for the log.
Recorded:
3.49
